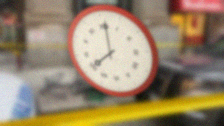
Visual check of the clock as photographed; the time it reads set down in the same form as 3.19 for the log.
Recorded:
8.01
